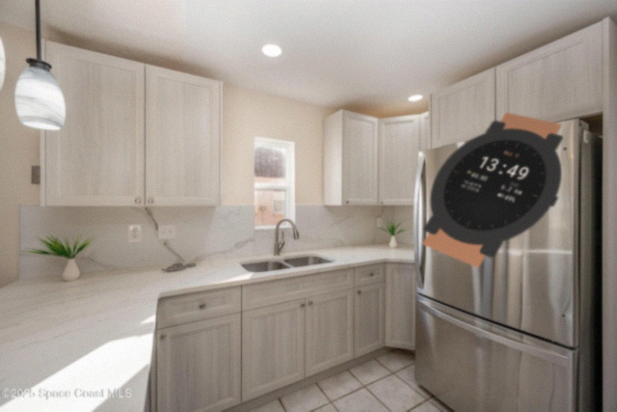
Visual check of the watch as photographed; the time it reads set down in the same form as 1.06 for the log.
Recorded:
13.49
